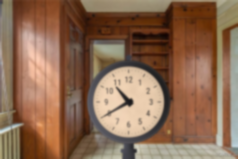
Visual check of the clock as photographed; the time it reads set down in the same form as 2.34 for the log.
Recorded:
10.40
